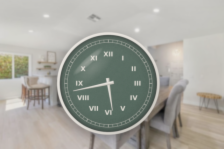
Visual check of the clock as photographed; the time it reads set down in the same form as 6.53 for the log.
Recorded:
5.43
